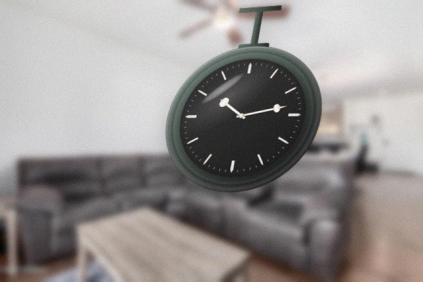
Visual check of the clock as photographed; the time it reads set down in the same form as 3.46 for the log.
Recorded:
10.13
